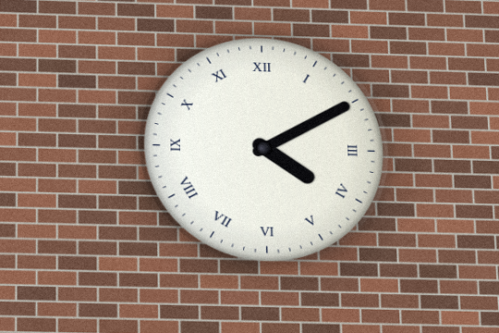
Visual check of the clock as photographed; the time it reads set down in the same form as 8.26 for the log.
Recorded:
4.10
